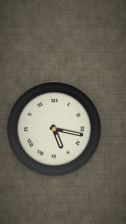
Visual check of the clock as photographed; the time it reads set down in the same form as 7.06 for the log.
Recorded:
5.17
